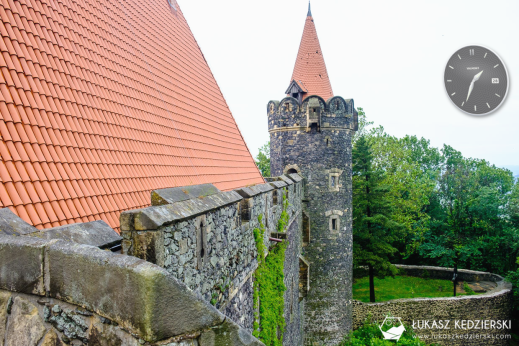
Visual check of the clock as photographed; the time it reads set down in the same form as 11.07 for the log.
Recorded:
1.34
